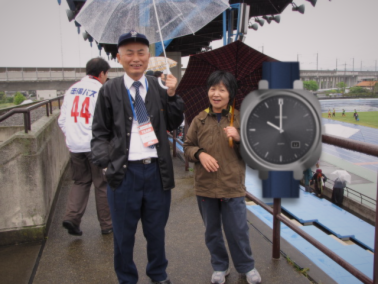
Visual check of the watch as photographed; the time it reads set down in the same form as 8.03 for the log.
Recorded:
10.00
